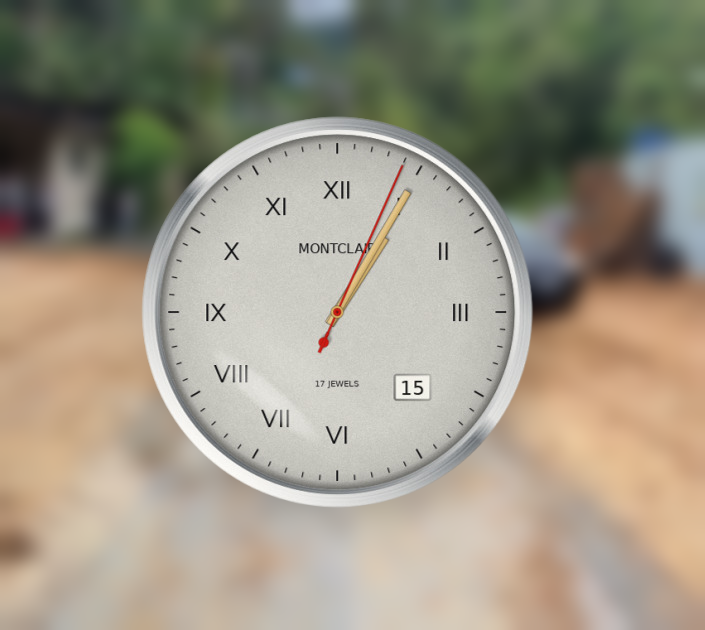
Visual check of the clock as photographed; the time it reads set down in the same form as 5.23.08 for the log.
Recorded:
1.05.04
